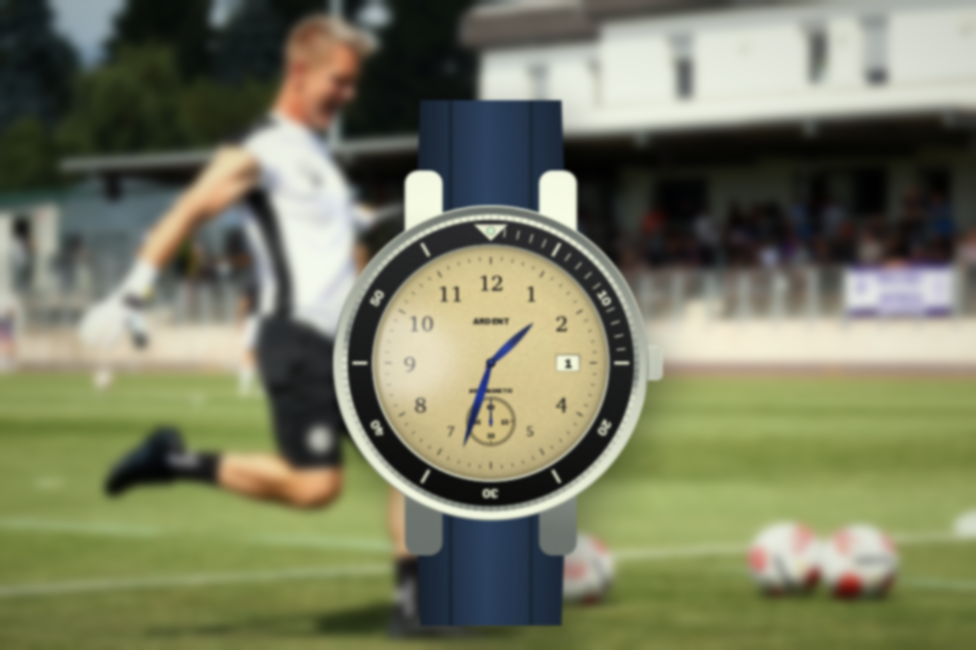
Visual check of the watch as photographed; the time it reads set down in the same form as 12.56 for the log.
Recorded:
1.33
